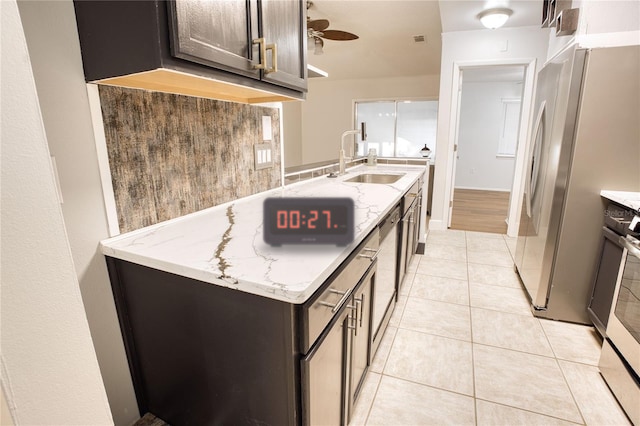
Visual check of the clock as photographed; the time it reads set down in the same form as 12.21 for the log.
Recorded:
0.27
